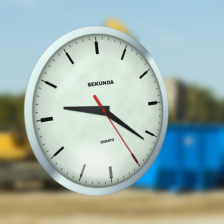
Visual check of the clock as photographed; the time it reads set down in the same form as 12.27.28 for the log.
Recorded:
9.21.25
